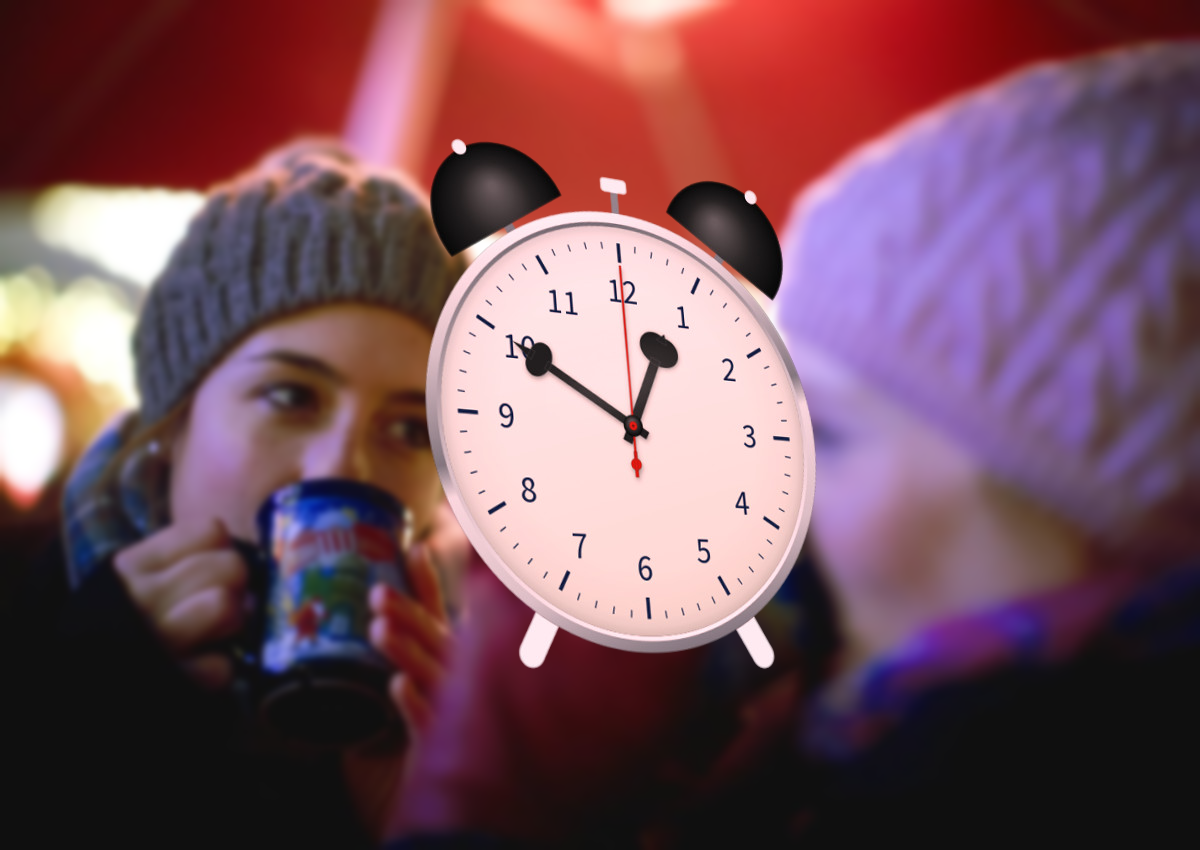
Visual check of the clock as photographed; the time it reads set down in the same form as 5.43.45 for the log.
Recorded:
12.50.00
